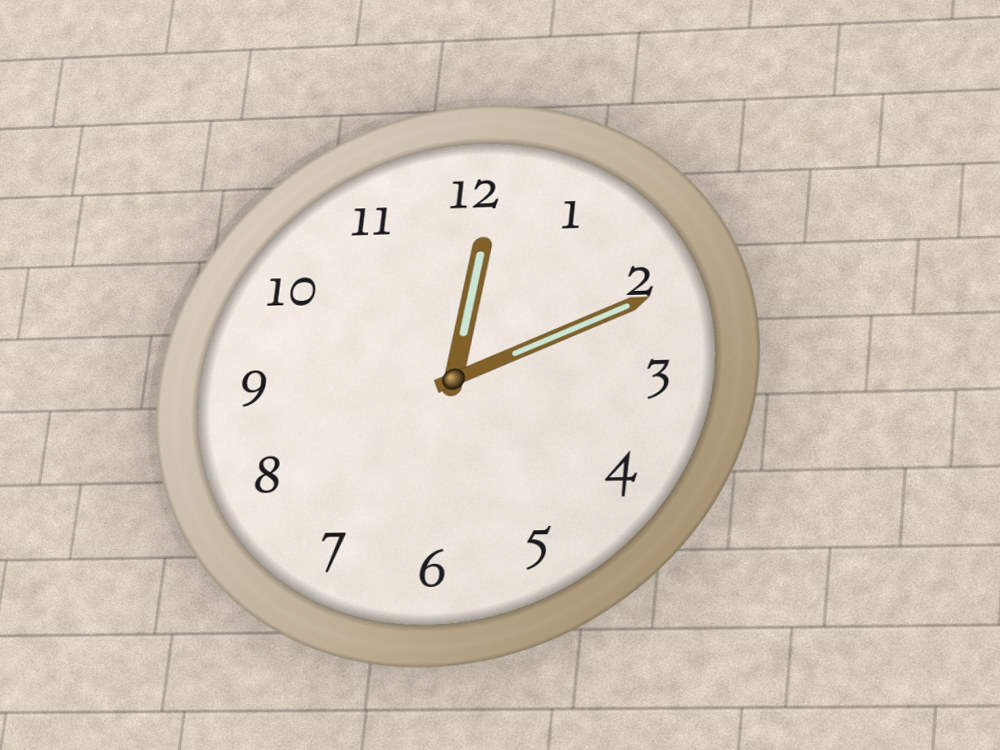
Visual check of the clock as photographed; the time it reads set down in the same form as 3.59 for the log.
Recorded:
12.11
